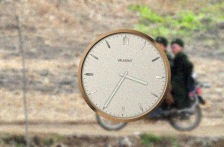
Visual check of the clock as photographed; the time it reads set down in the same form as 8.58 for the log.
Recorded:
3.35
